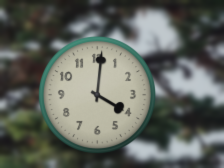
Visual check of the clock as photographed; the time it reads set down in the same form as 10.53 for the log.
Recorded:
4.01
